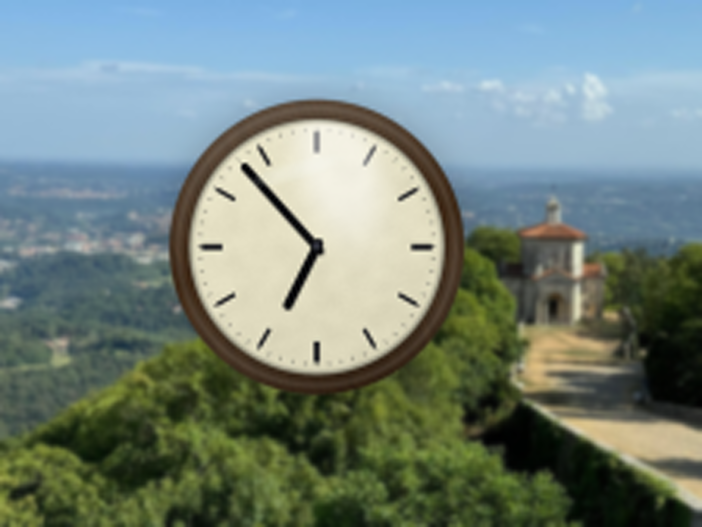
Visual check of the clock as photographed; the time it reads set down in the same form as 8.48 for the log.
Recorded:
6.53
